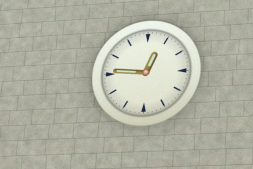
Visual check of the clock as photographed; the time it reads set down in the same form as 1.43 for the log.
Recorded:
12.46
